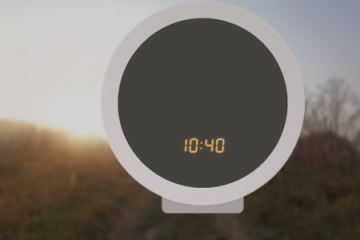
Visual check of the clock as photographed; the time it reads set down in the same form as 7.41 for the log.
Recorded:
10.40
